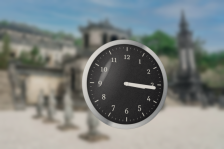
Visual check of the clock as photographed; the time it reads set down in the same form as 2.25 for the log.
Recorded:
3.16
